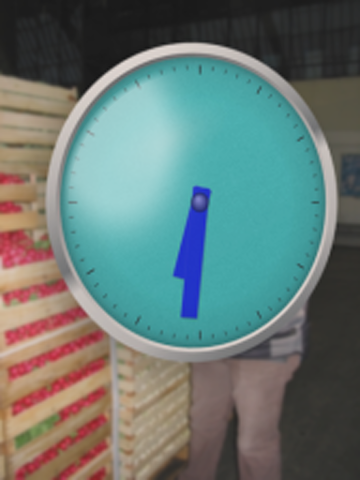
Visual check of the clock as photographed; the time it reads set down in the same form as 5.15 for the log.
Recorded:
6.31
